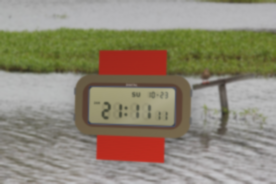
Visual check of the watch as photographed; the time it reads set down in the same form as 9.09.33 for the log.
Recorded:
21.11.11
